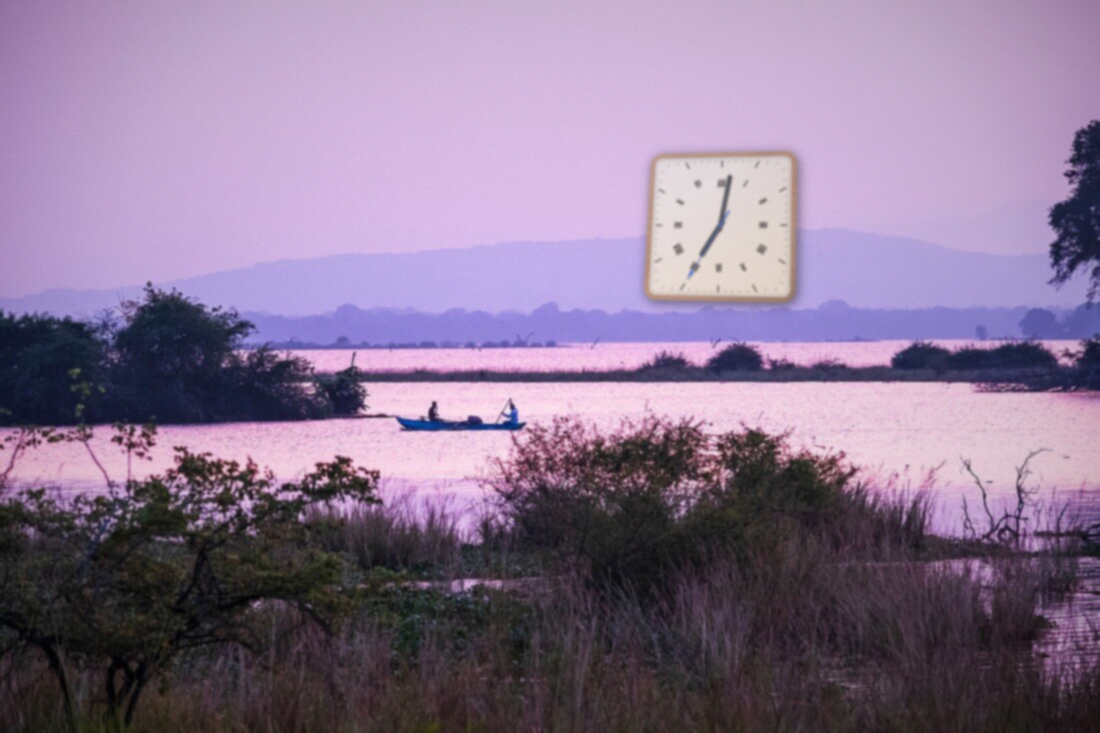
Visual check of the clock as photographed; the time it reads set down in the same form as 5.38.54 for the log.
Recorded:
7.01.35
